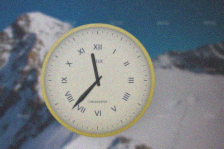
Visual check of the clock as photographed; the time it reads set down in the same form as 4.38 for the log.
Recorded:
11.37
